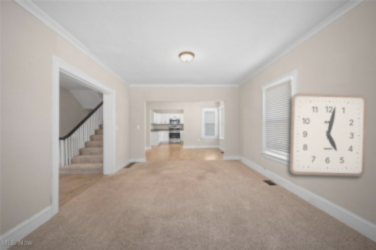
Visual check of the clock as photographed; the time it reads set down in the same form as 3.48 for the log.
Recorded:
5.02
